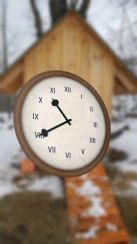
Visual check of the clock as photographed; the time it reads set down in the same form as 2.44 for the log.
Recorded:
10.40
